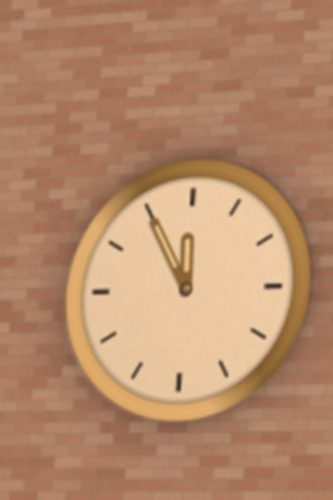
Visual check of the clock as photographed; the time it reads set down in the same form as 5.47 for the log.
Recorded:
11.55
